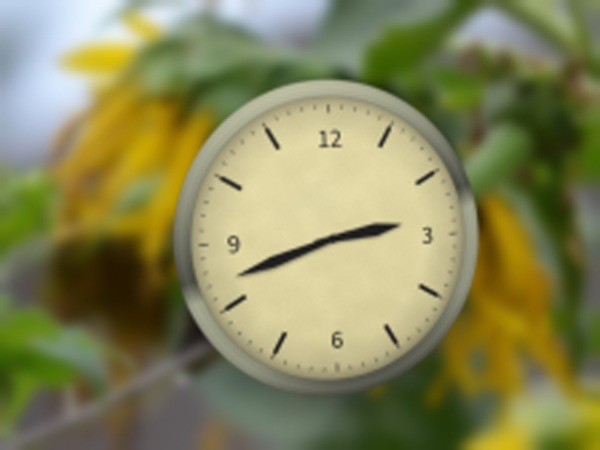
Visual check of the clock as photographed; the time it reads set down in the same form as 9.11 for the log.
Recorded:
2.42
